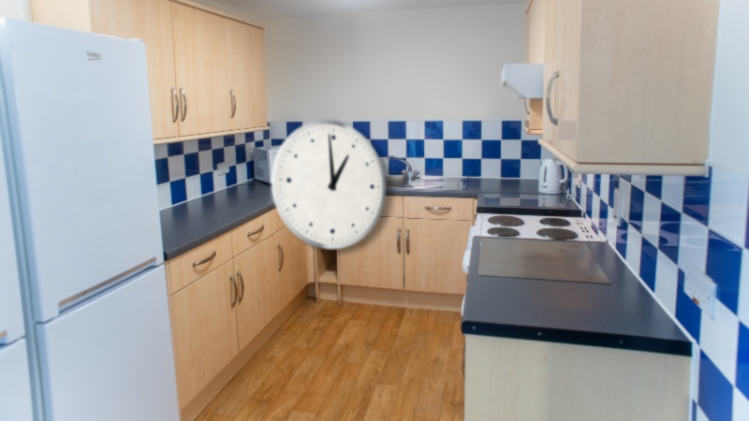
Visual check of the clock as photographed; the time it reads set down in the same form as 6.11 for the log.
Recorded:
12.59
